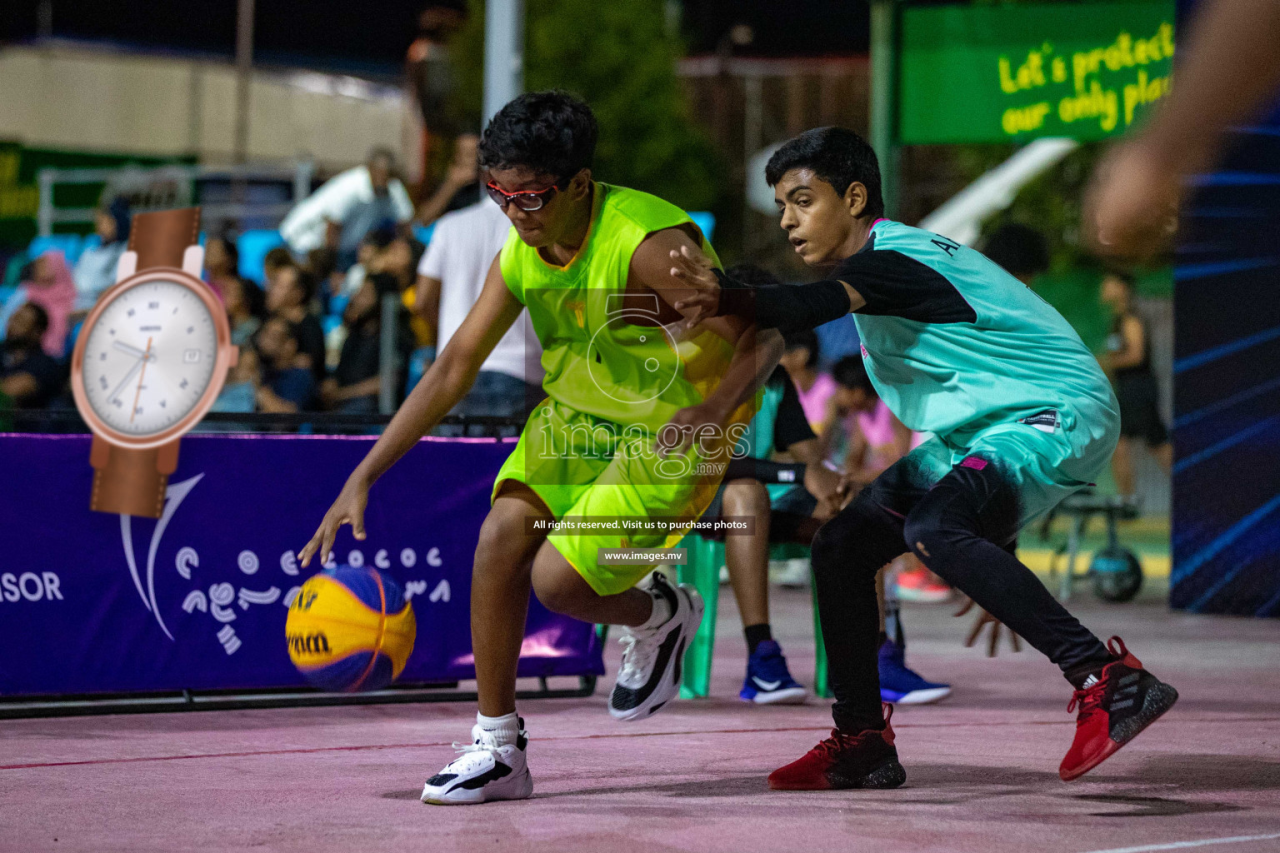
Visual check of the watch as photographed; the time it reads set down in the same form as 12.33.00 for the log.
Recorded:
9.36.31
